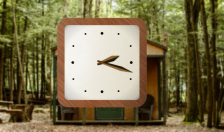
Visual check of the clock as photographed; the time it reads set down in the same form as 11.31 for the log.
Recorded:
2.18
